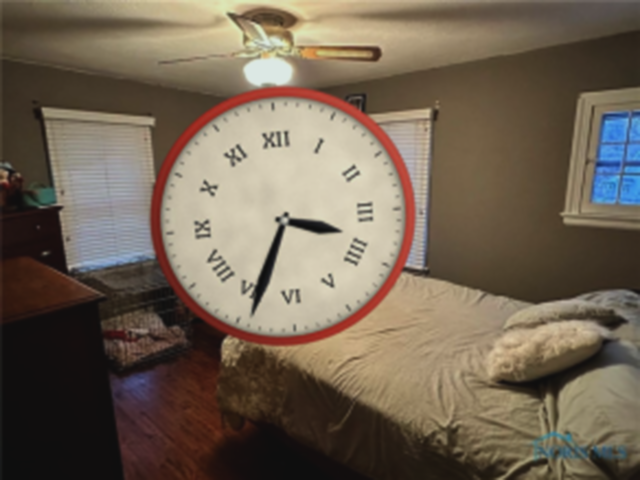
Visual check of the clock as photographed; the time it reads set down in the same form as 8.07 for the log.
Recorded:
3.34
